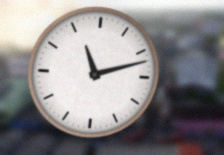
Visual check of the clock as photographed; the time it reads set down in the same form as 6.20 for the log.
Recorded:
11.12
